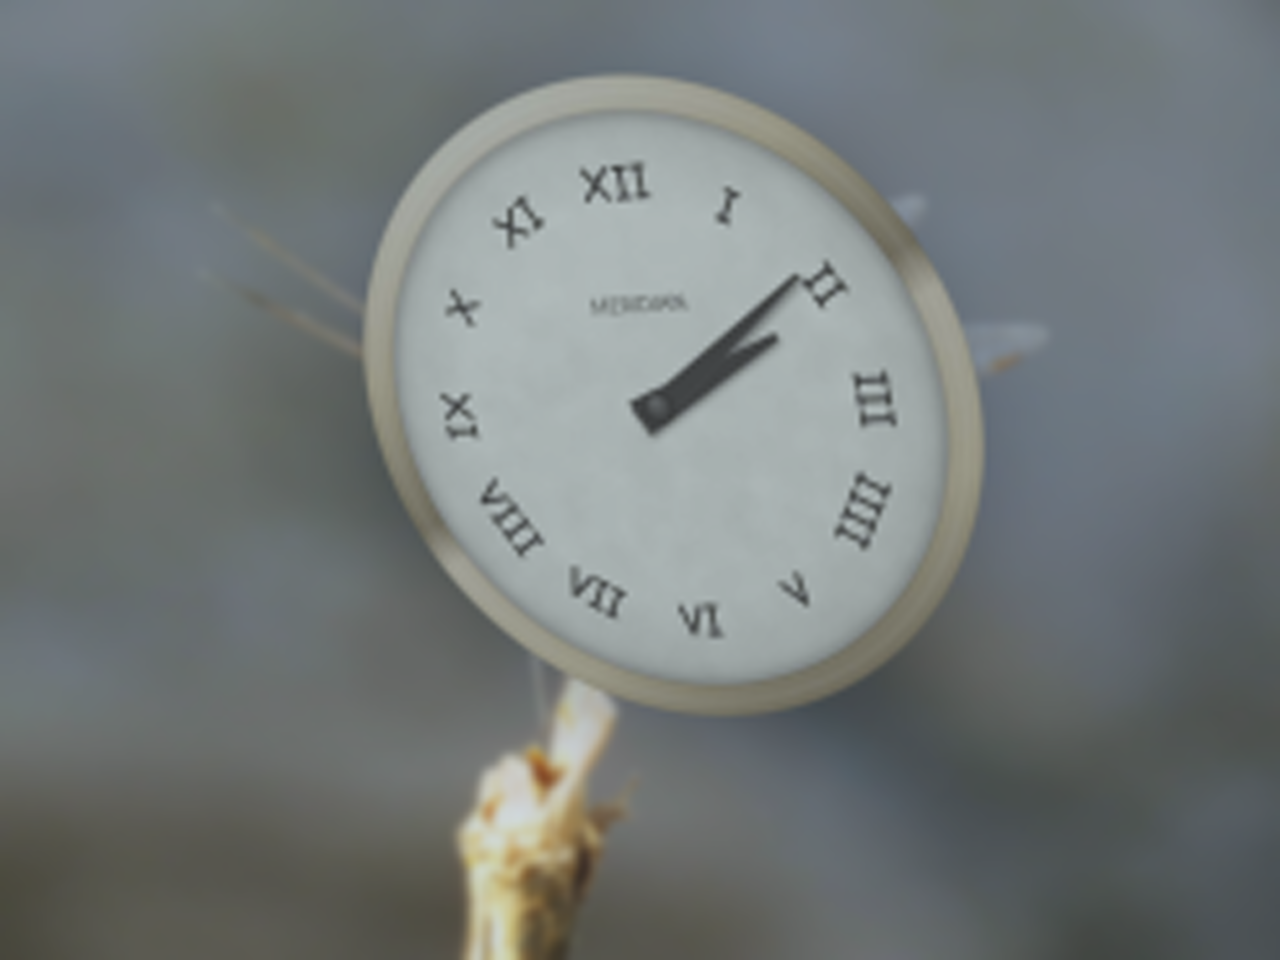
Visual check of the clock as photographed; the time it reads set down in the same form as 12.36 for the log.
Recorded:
2.09
